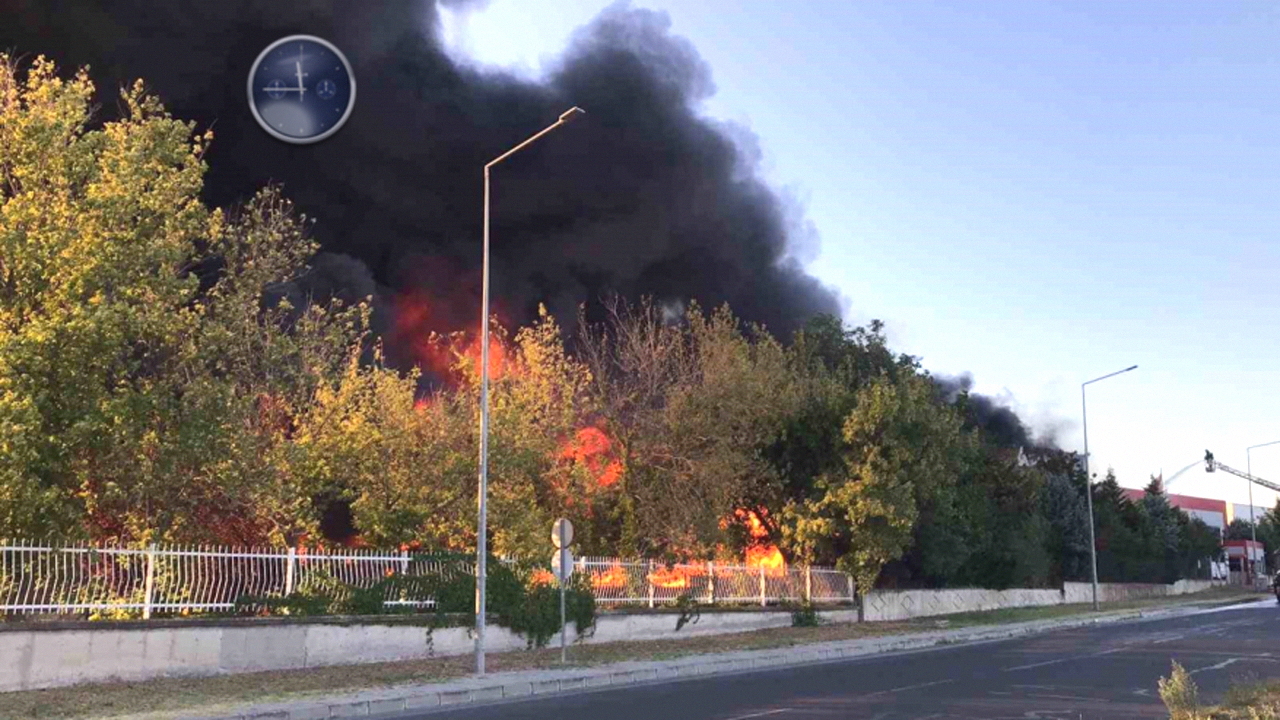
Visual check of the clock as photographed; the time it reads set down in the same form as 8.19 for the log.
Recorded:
11.45
